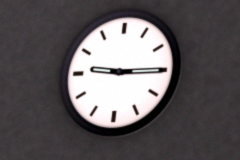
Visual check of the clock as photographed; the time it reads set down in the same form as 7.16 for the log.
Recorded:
9.15
